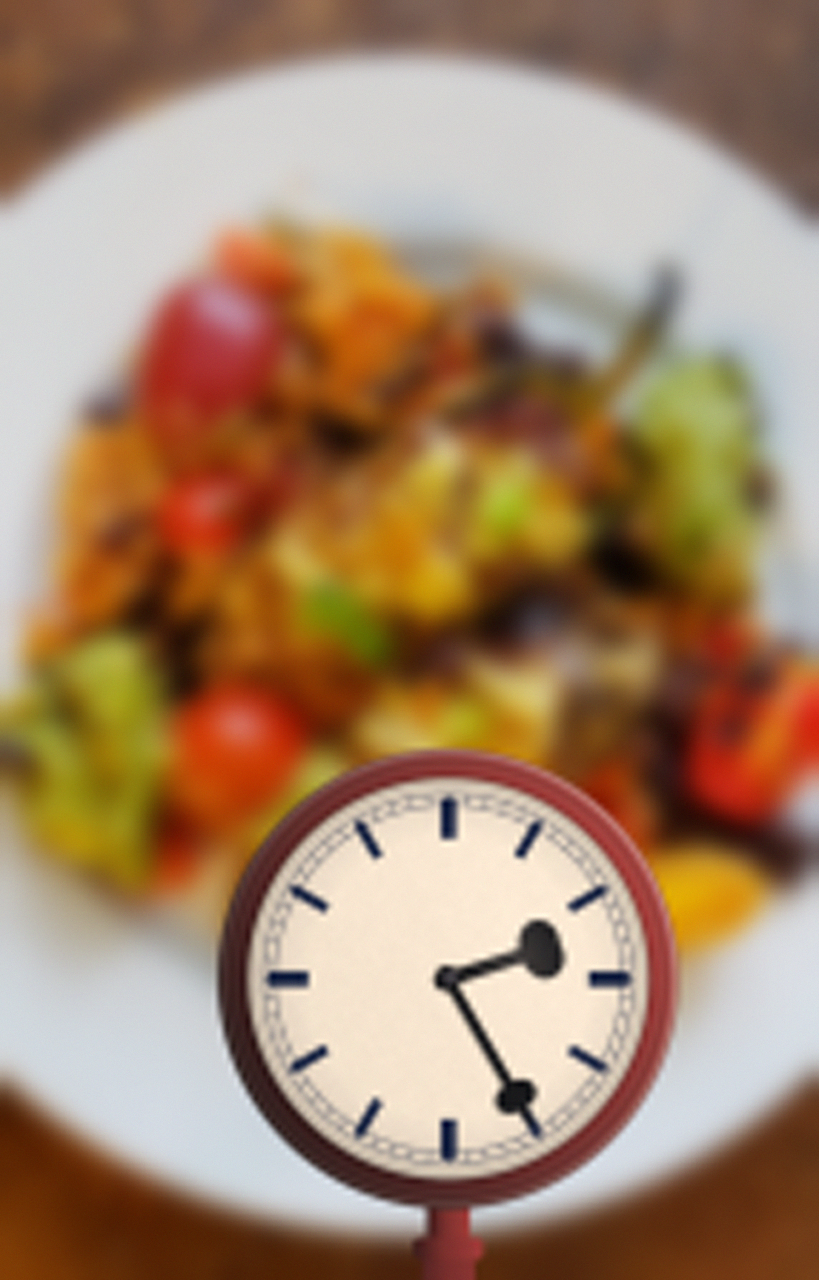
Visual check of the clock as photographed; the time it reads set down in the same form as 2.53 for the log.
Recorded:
2.25
